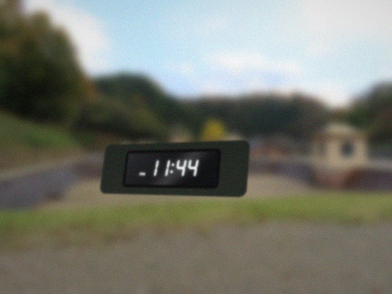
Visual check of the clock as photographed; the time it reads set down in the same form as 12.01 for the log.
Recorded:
11.44
